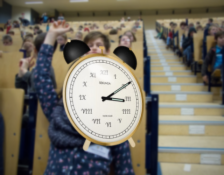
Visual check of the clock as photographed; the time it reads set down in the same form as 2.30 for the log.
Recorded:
3.10
